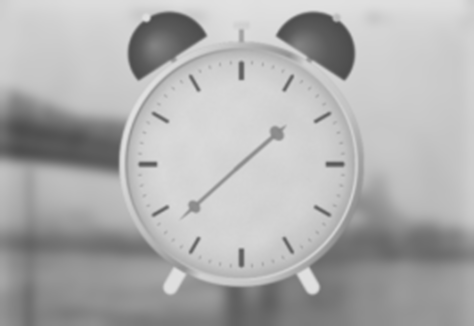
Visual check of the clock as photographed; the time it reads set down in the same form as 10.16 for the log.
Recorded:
1.38
